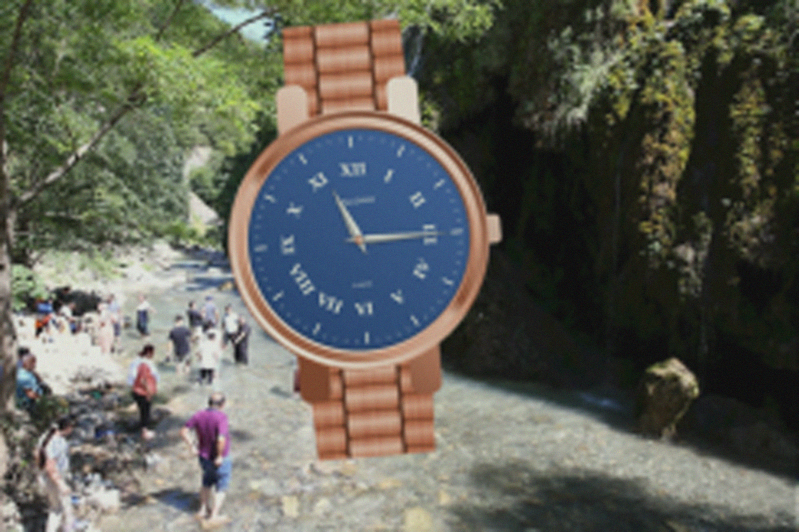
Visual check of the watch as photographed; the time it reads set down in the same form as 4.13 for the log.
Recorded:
11.15
